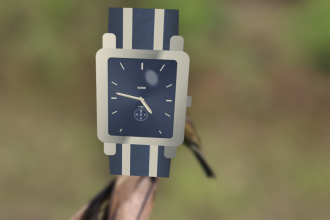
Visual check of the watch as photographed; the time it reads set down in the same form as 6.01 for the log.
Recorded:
4.47
